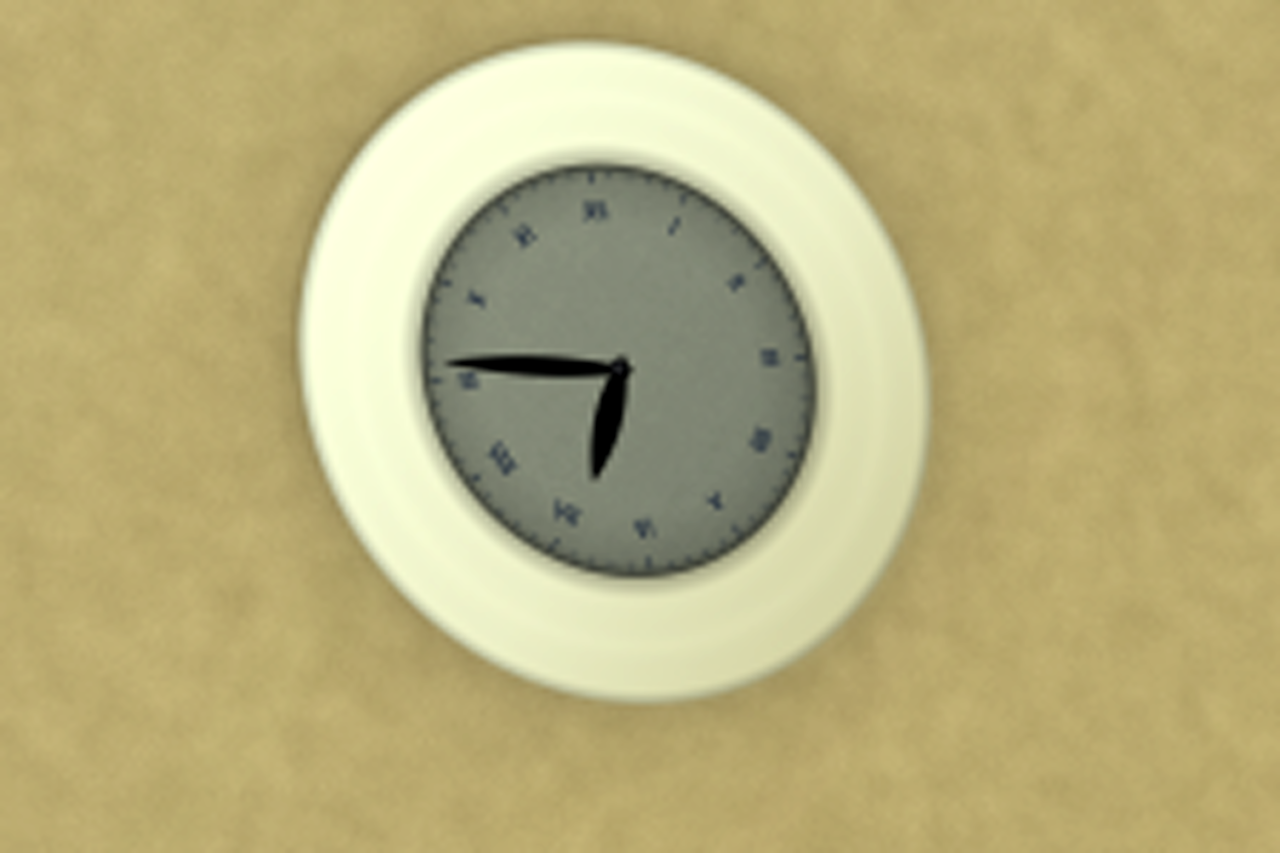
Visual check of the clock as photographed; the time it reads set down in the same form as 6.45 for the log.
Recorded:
6.46
